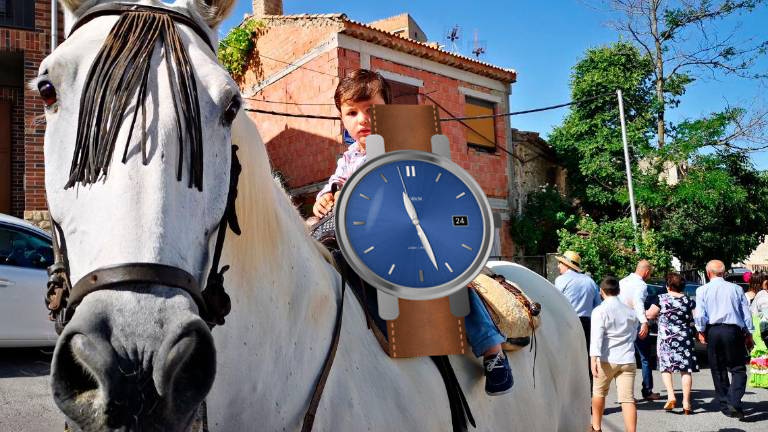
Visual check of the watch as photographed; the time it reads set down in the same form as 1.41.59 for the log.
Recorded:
11.26.58
